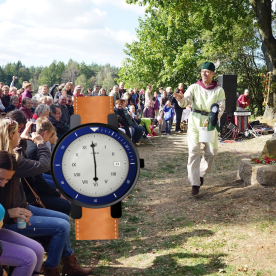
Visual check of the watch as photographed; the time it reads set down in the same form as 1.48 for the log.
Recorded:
5.59
